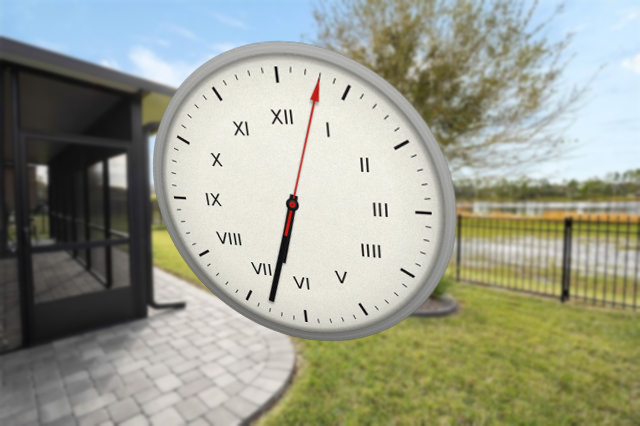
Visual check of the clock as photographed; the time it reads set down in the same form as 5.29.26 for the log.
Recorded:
6.33.03
